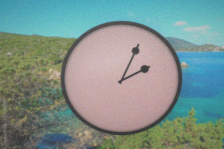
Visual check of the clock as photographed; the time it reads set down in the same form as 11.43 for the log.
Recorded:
2.04
